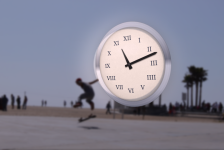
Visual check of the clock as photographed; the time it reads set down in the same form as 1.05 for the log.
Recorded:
11.12
